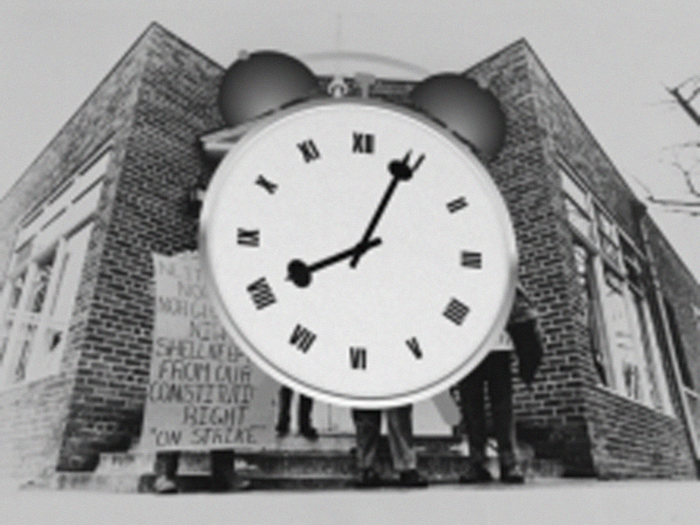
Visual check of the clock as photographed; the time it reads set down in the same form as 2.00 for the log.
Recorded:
8.04
